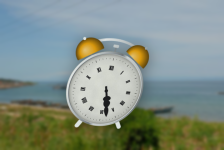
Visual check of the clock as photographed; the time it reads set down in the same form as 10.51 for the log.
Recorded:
5.28
